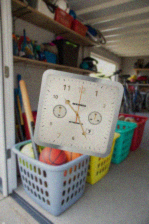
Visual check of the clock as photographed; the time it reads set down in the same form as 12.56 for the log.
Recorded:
10.25
